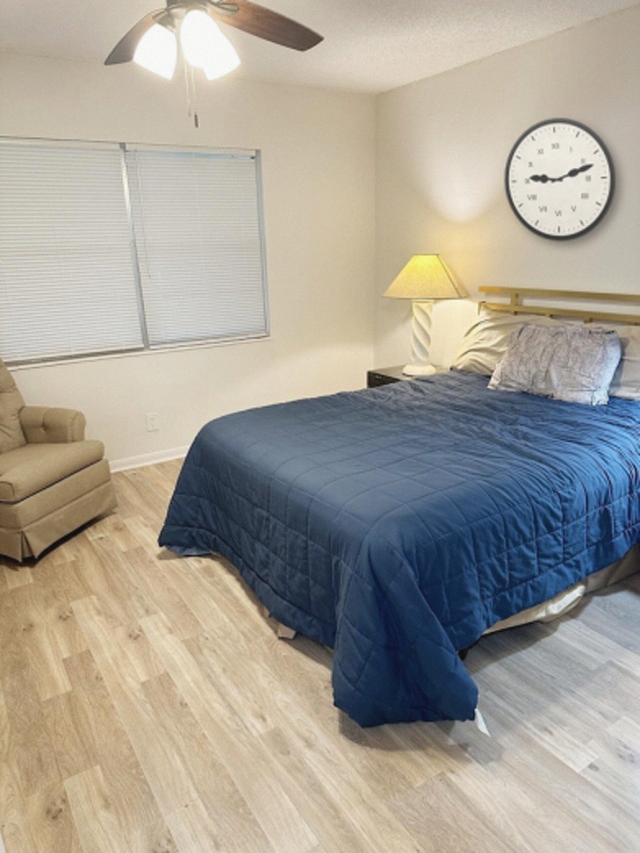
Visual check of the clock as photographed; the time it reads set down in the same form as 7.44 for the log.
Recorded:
9.12
